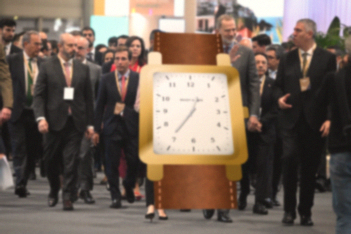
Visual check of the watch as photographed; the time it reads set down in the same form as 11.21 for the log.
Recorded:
12.36
